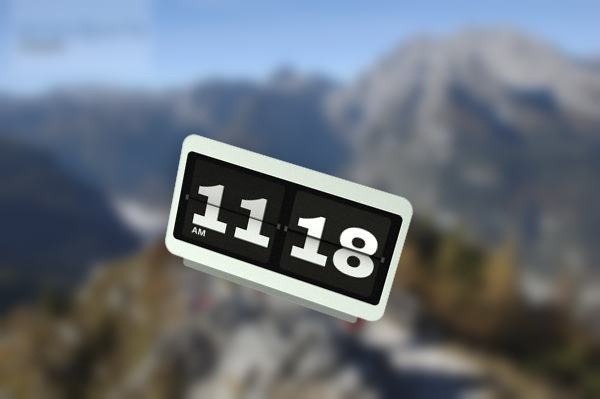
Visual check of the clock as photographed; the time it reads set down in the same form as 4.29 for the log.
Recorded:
11.18
